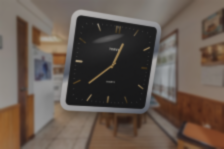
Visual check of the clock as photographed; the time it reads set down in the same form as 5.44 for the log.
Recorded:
12.38
